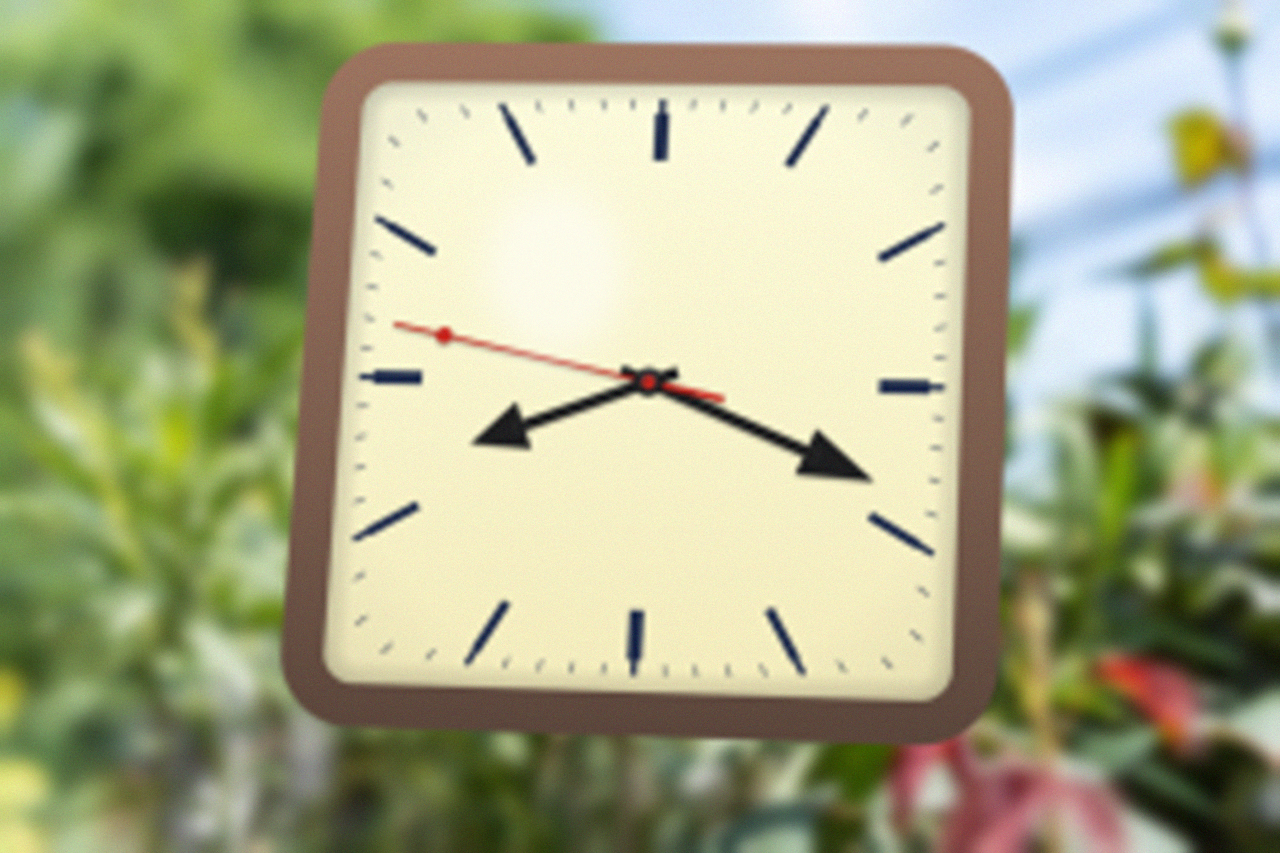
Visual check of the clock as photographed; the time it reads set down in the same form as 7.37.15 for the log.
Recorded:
8.18.47
